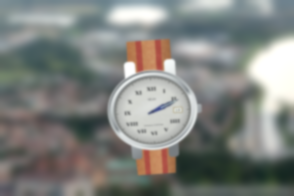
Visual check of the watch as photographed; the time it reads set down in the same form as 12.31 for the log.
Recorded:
2.11
